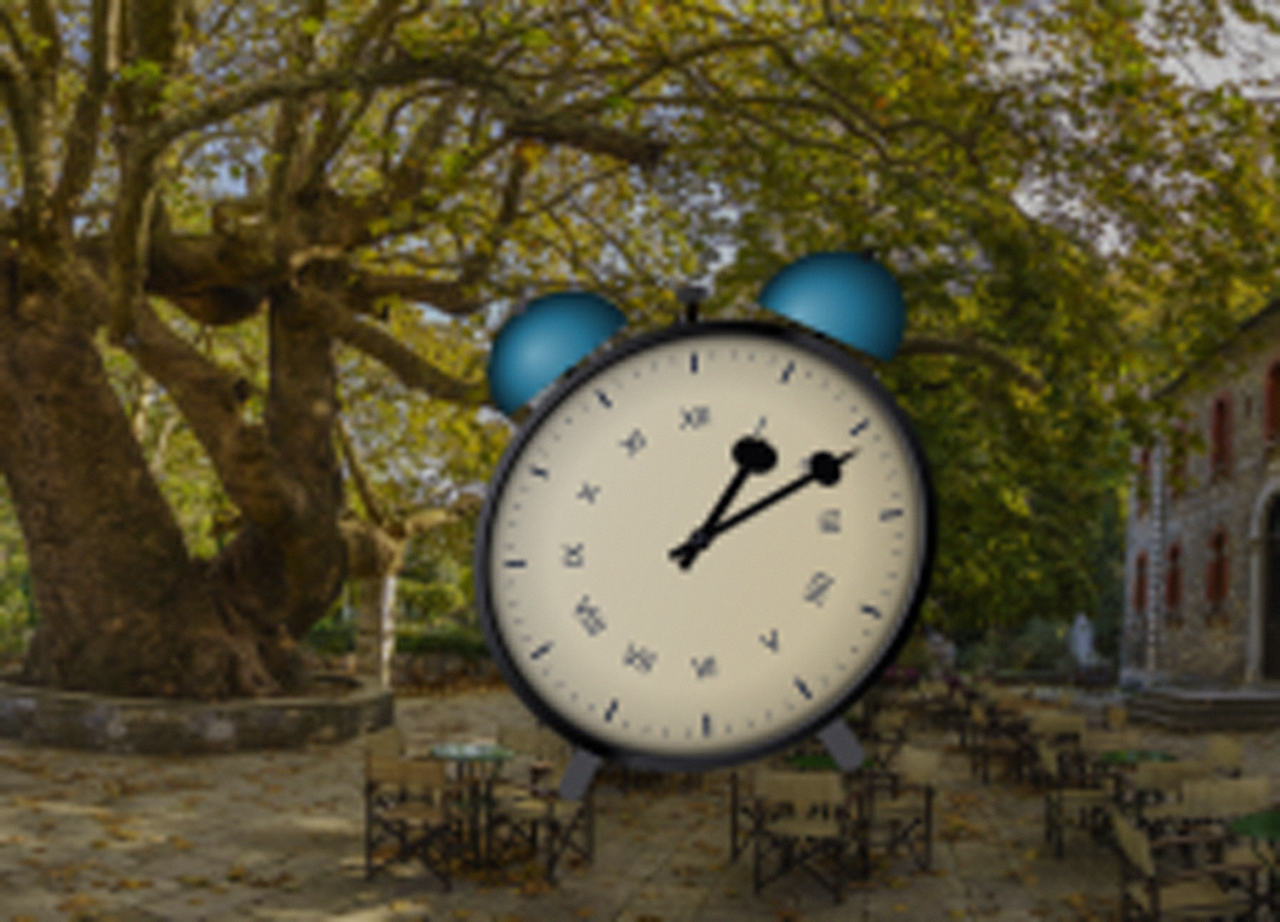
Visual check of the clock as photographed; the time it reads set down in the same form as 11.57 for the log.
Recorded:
1.11
